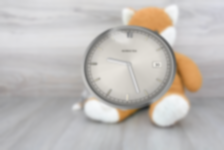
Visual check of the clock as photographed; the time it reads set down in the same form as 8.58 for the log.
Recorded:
9.27
